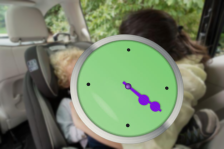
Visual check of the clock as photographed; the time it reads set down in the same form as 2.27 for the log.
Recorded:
4.21
